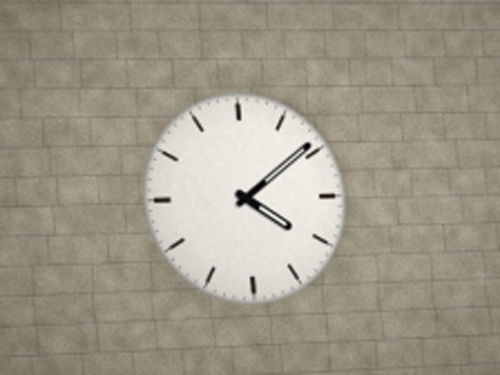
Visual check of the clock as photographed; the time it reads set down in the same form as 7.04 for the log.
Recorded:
4.09
